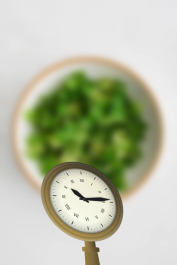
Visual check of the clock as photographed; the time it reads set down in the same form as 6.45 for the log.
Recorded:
10.14
